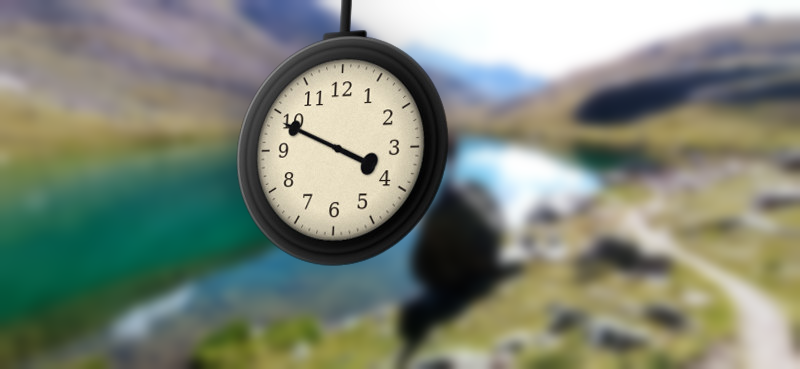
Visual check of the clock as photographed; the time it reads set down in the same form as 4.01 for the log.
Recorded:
3.49
